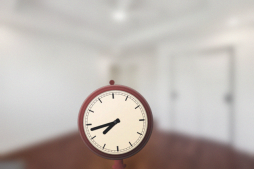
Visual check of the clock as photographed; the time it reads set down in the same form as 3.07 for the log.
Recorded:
7.43
